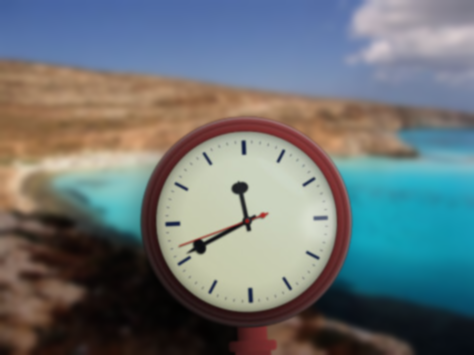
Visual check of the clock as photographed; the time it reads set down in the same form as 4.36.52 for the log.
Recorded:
11.40.42
